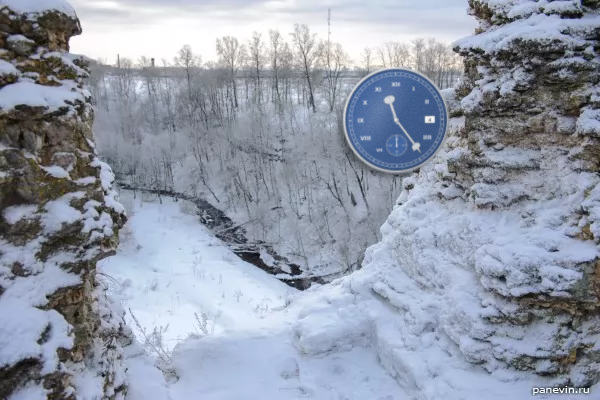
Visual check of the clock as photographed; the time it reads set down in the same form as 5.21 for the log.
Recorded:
11.24
